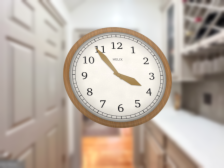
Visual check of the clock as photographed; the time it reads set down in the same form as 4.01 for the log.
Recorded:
3.54
